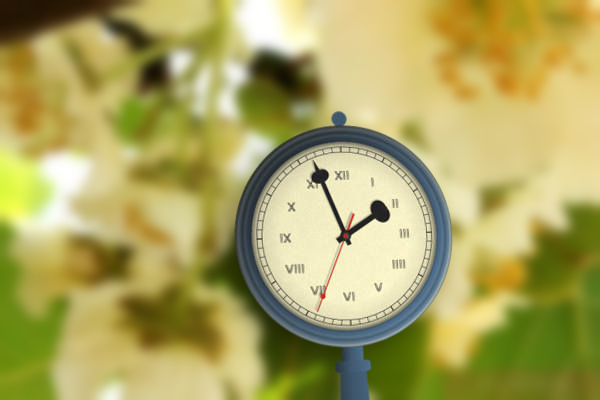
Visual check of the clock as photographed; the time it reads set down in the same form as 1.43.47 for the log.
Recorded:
1.56.34
